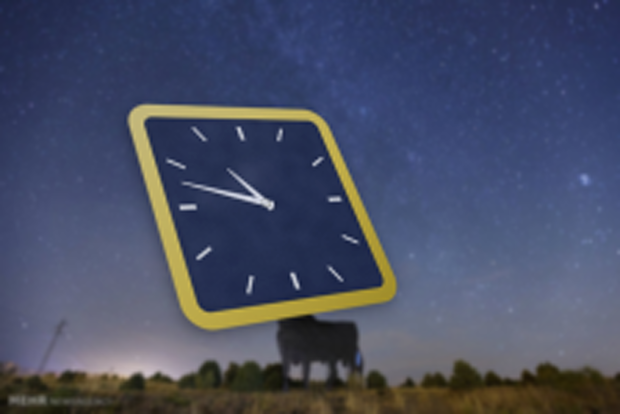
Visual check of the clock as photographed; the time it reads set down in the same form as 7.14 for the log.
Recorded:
10.48
